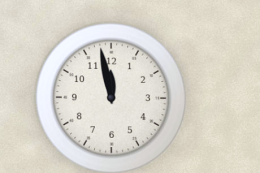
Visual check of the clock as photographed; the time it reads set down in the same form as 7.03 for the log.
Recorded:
11.58
